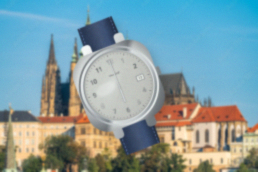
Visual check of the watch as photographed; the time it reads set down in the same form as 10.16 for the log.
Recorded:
6.00
